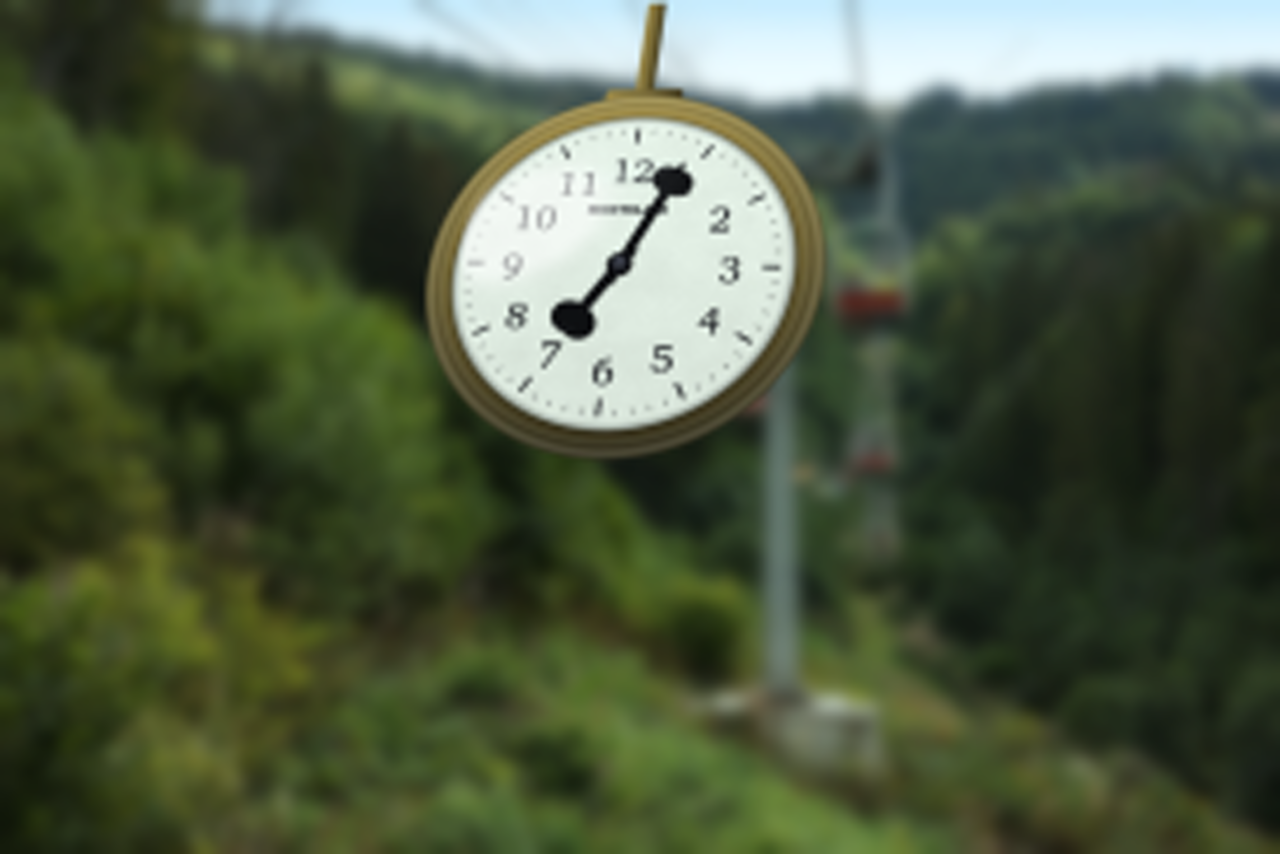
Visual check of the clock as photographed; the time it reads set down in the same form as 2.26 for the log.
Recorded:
7.04
